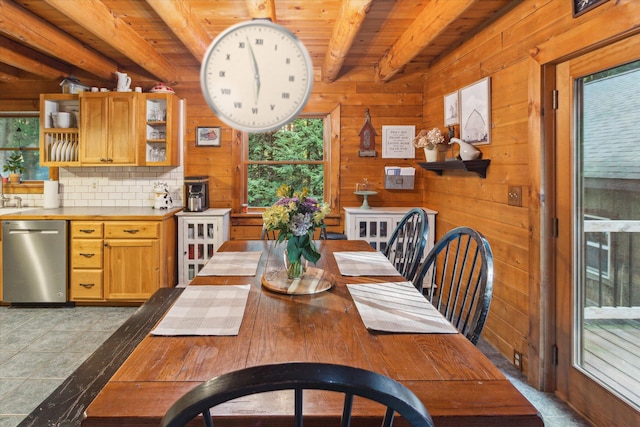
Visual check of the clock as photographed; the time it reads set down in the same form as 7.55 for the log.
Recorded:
5.57
